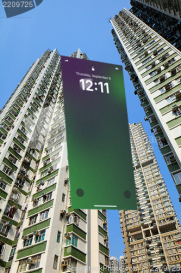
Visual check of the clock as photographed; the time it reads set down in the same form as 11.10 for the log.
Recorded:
12.11
